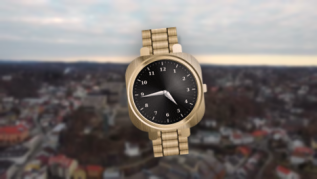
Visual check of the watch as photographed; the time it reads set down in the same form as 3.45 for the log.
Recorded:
4.44
